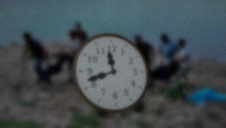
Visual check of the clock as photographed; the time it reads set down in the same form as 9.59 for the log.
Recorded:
11.42
